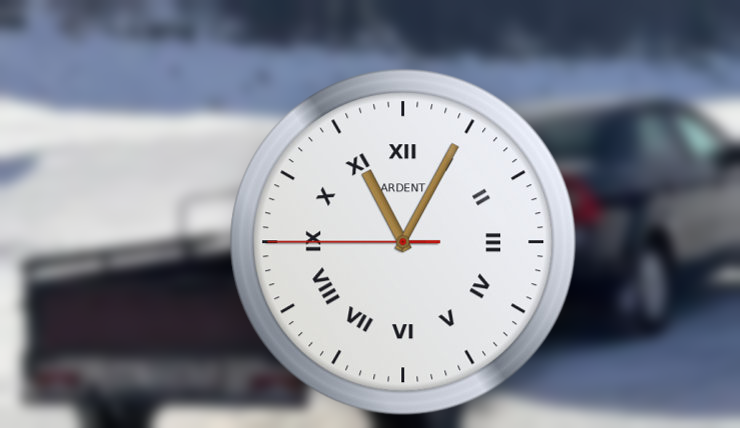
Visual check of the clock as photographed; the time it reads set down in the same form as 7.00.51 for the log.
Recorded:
11.04.45
